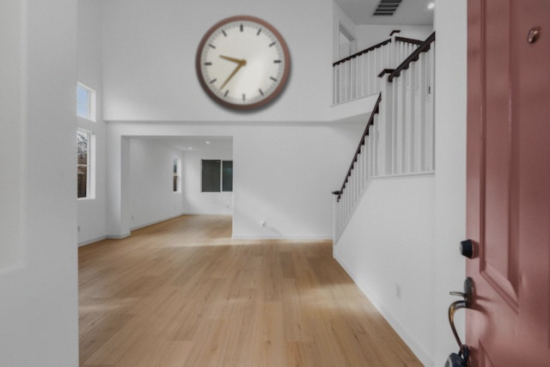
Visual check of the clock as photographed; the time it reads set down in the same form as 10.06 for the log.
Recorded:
9.37
